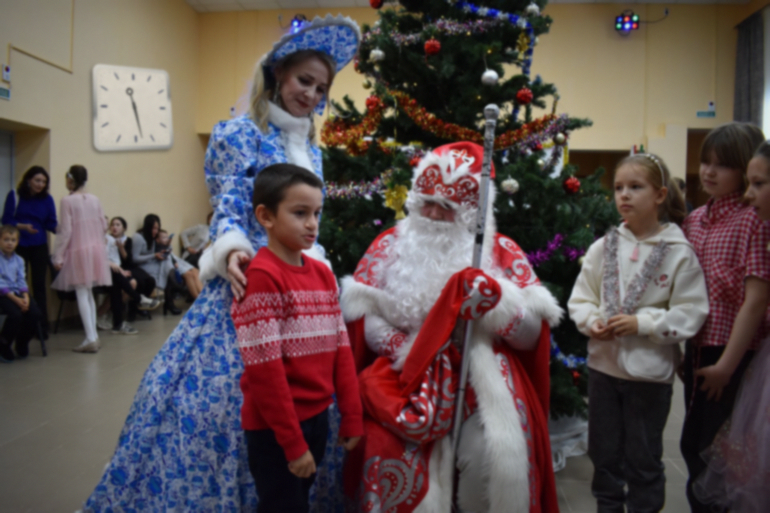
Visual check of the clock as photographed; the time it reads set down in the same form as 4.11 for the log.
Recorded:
11.28
